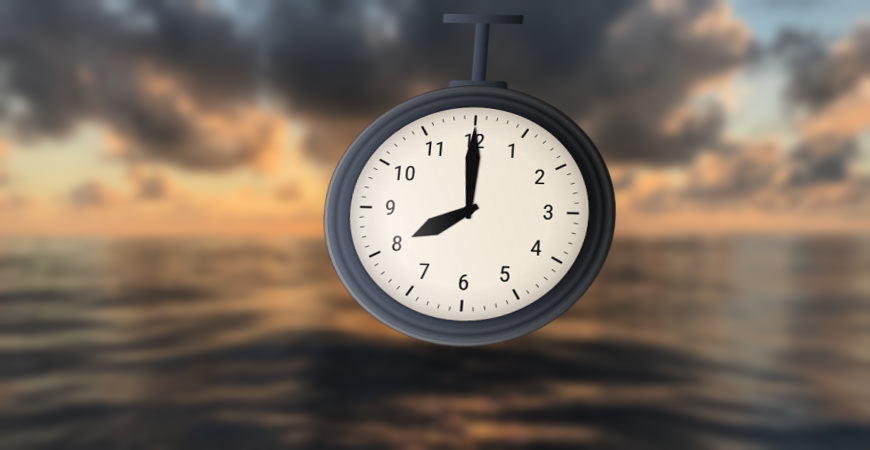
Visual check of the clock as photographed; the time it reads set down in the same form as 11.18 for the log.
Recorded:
8.00
